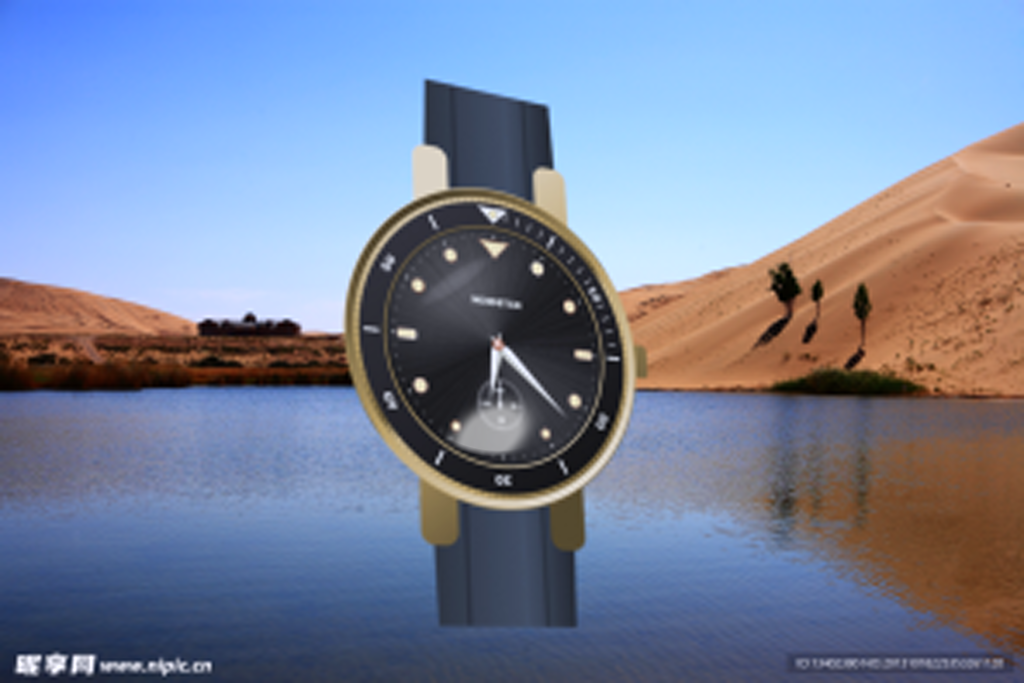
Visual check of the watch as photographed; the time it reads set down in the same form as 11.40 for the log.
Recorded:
6.22
